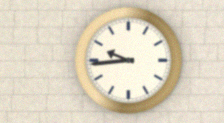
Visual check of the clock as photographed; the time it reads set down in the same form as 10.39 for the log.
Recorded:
9.44
